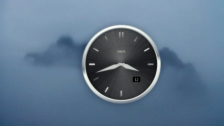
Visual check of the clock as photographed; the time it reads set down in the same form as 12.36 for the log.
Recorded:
3.42
